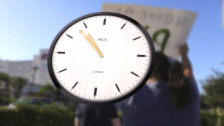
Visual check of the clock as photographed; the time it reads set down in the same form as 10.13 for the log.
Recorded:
10.53
